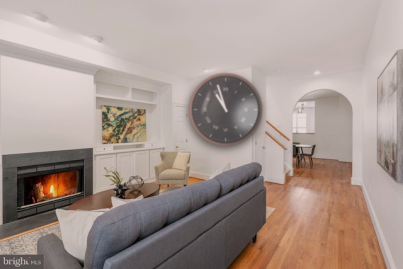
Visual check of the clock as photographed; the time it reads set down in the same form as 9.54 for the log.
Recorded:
10.57
